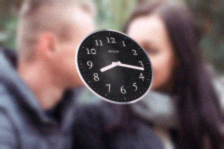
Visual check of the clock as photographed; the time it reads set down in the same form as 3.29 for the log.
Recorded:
8.17
